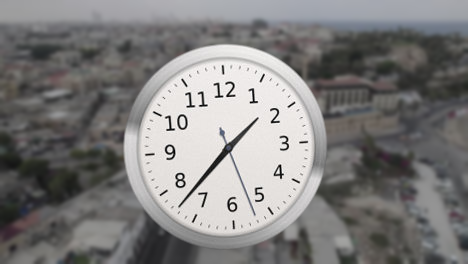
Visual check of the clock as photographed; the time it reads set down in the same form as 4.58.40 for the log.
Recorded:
1.37.27
